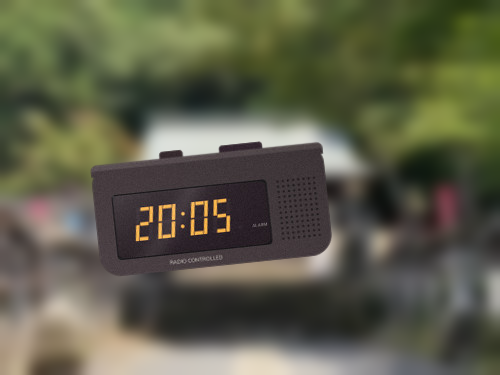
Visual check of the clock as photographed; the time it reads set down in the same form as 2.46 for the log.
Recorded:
20.05
